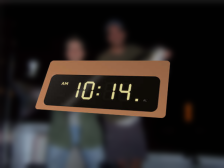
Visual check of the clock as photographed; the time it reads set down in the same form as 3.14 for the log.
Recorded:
10.14
